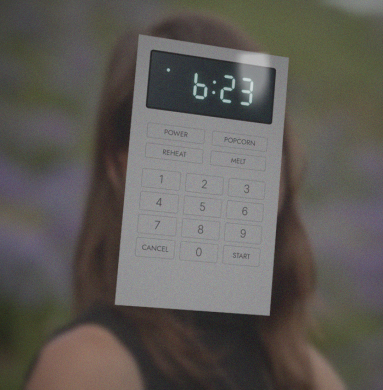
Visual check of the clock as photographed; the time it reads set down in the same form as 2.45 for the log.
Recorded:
6.23
